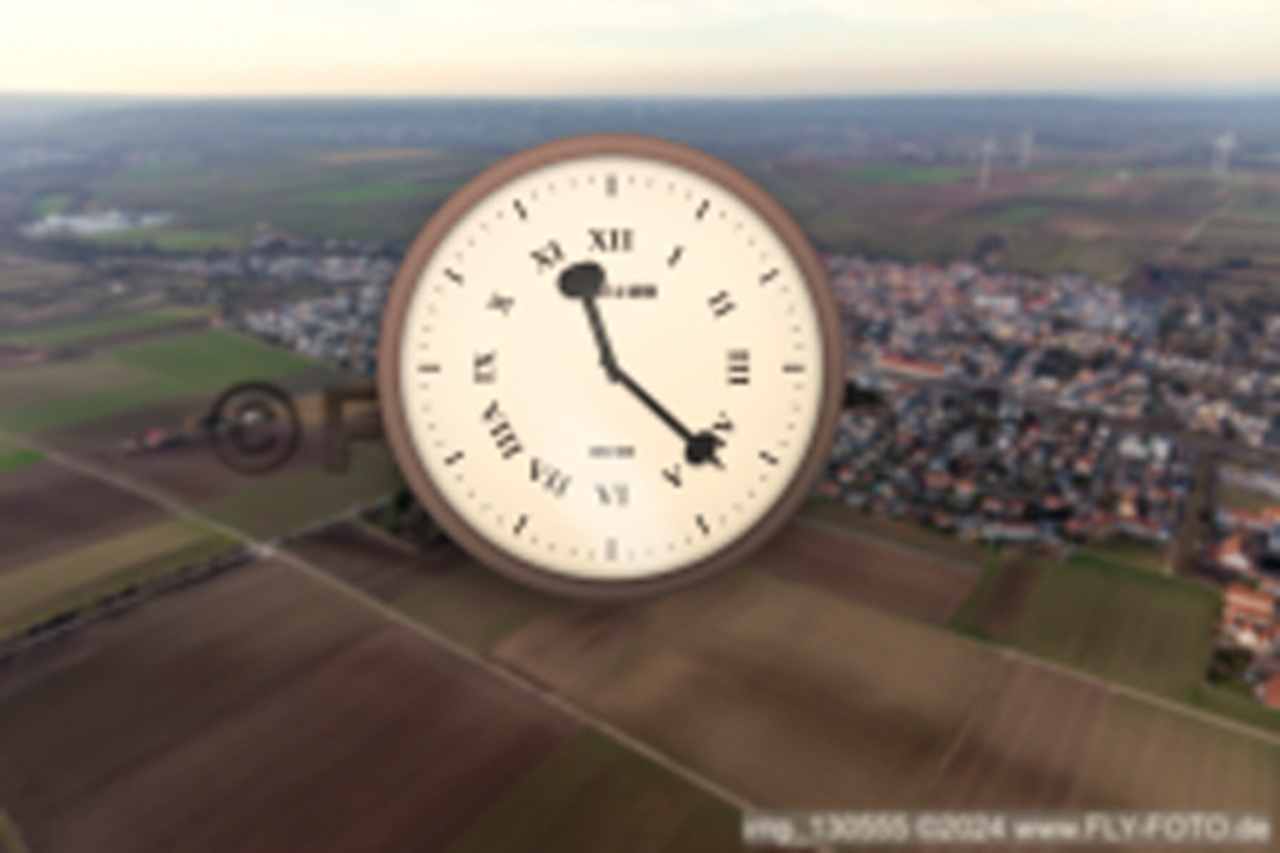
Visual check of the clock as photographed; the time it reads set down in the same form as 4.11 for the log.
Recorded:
11.22
